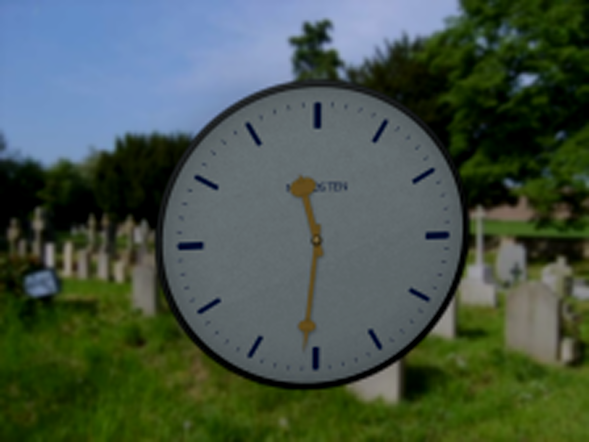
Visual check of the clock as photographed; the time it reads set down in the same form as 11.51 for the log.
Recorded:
11.31
